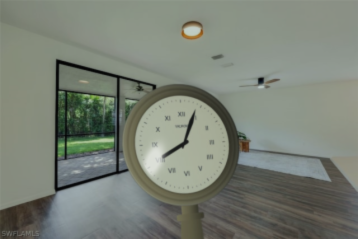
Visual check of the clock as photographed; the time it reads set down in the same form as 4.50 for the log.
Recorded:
8.04
